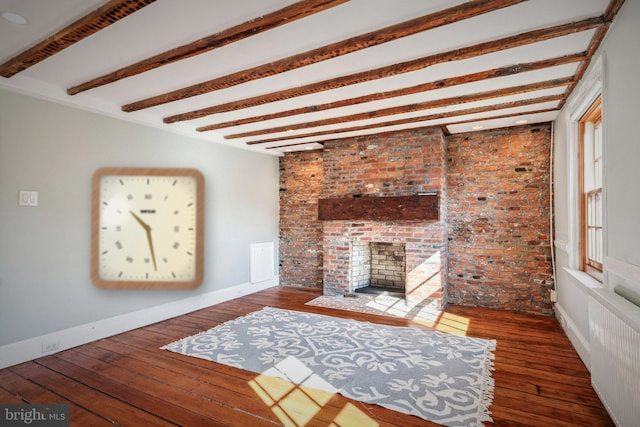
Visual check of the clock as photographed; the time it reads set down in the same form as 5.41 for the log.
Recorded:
10.28
